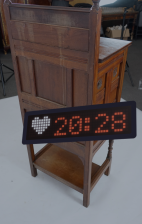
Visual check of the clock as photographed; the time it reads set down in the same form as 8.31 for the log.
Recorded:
20.28
